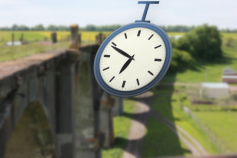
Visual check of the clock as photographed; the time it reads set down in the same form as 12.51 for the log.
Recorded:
6.49
